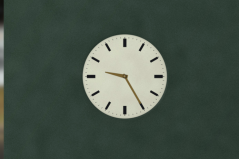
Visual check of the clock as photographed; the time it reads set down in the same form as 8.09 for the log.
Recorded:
9.25
